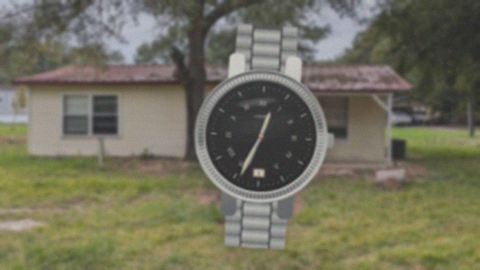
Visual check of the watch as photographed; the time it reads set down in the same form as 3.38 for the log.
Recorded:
12.34
